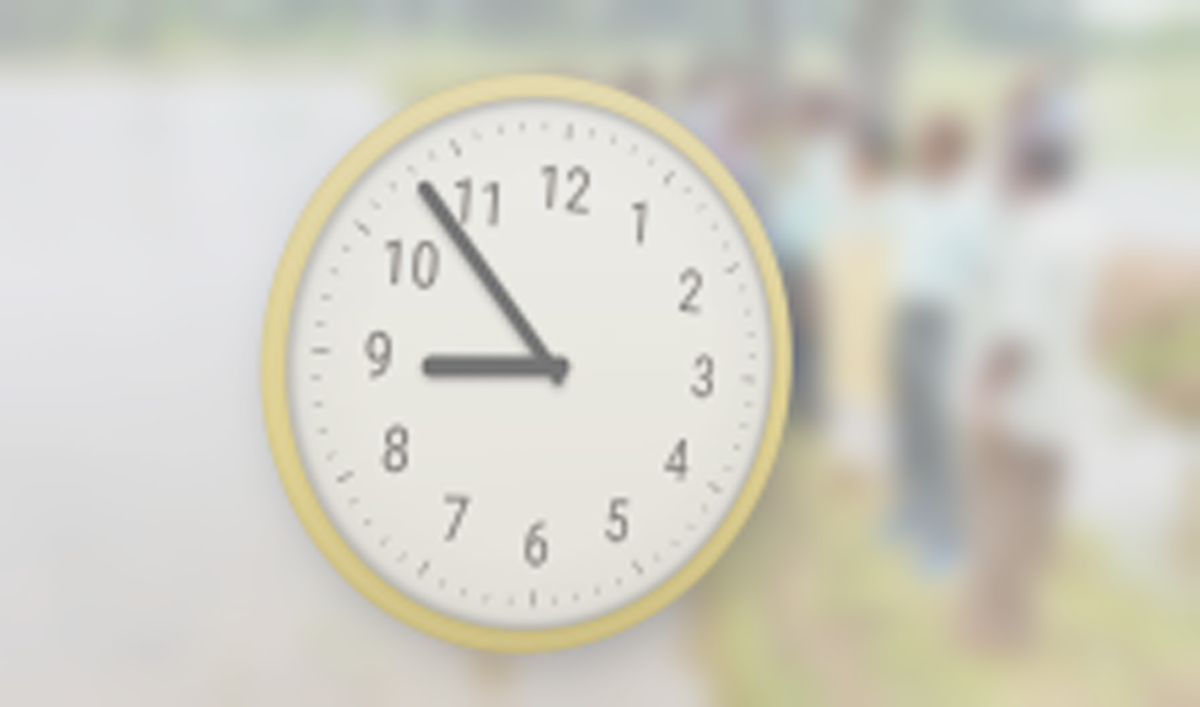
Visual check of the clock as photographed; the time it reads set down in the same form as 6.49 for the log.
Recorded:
8.53
